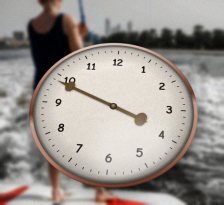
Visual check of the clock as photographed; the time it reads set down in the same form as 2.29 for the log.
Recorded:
3.49
